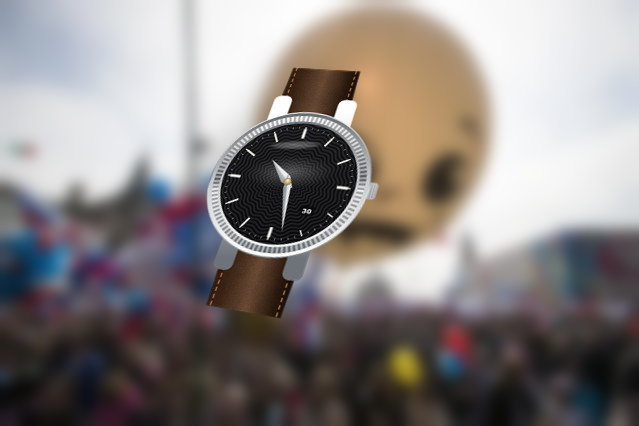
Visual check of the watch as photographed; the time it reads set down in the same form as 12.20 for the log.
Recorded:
10.28
